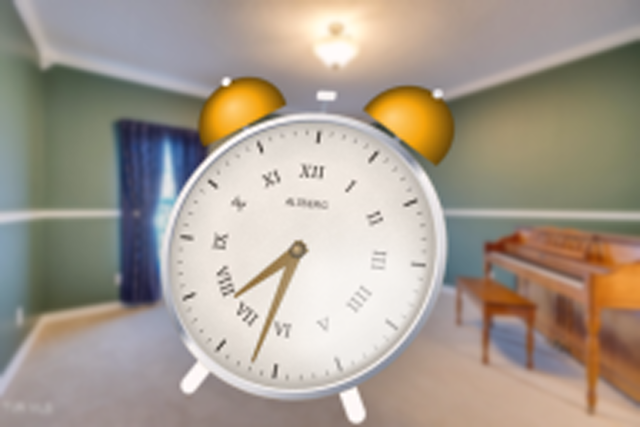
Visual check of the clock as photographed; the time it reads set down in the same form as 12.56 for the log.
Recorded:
7.32
